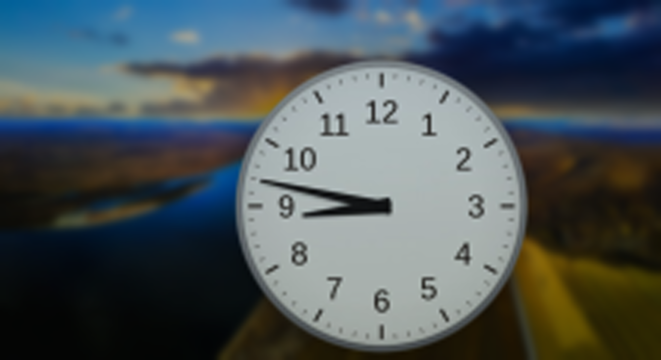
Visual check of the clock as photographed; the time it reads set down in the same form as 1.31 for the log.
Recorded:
8.47
